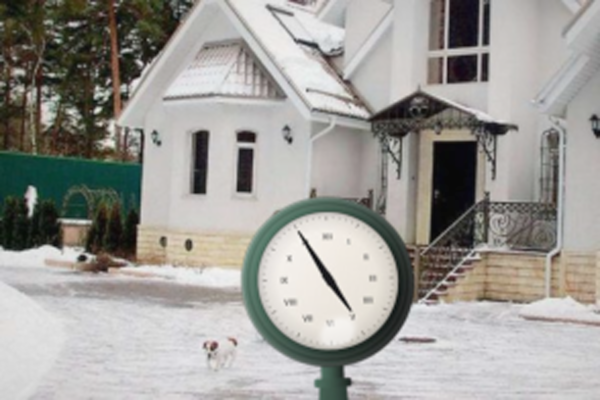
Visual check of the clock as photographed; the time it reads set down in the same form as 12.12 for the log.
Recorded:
4.55
